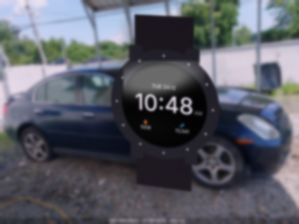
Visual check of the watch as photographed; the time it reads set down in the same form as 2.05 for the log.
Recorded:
10.48
